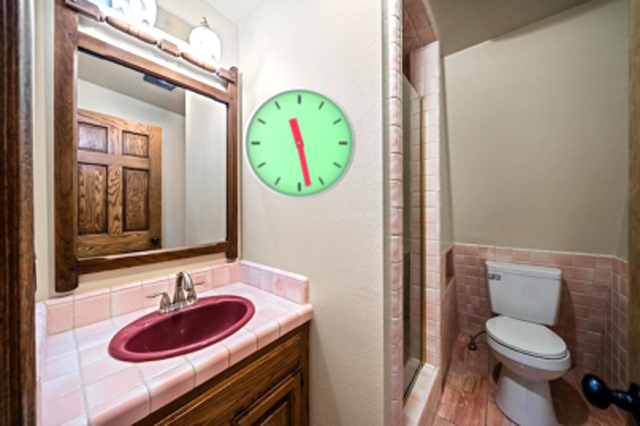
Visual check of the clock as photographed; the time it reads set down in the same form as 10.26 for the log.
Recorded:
11.28
